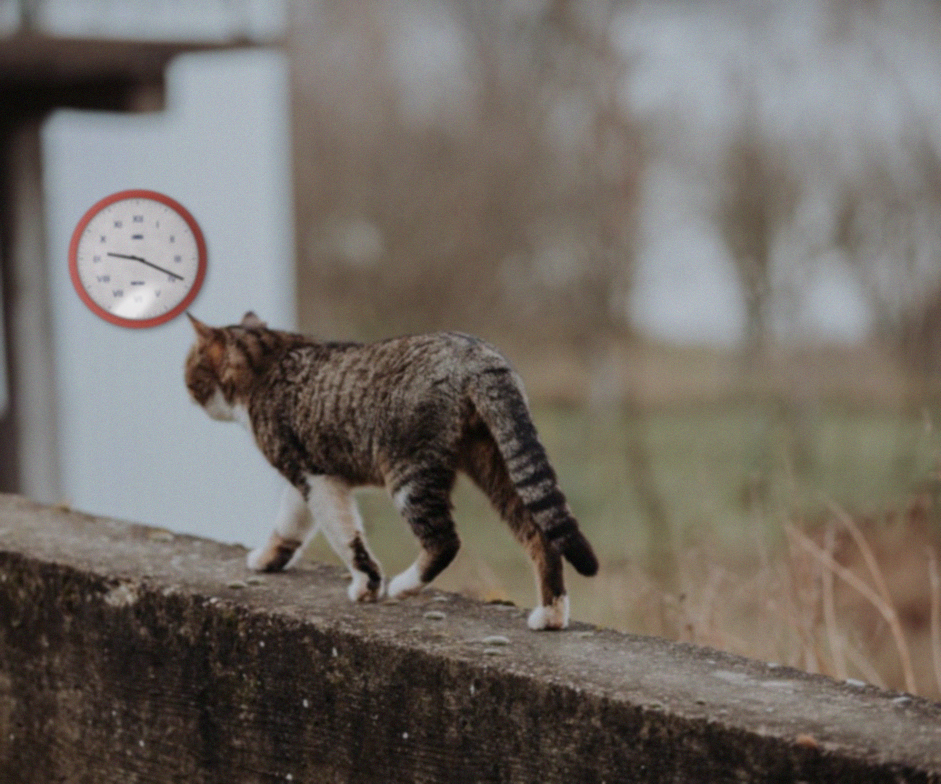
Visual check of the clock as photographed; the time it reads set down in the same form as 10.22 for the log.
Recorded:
9.19
